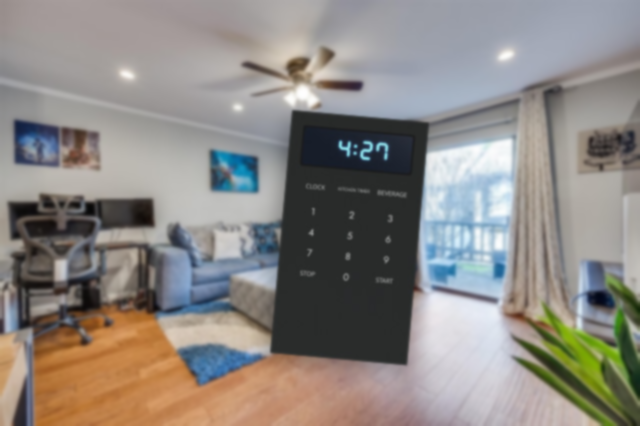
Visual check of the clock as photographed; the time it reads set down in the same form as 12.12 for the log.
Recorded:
4.27
